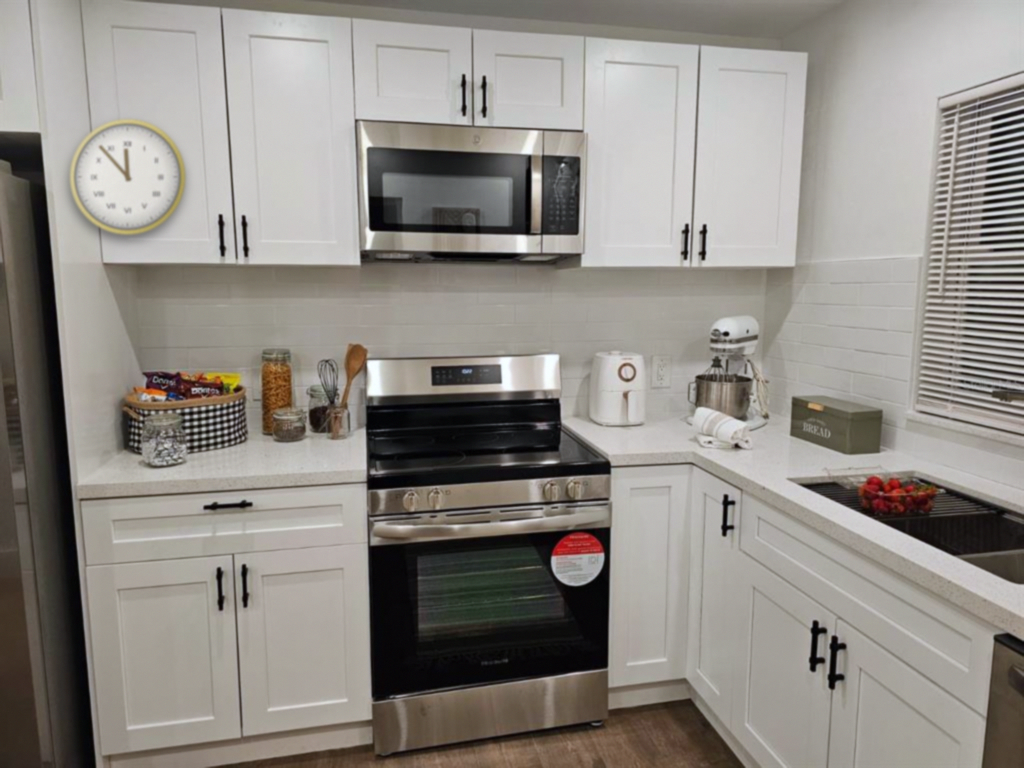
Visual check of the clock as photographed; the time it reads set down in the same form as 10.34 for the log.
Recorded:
11.53
